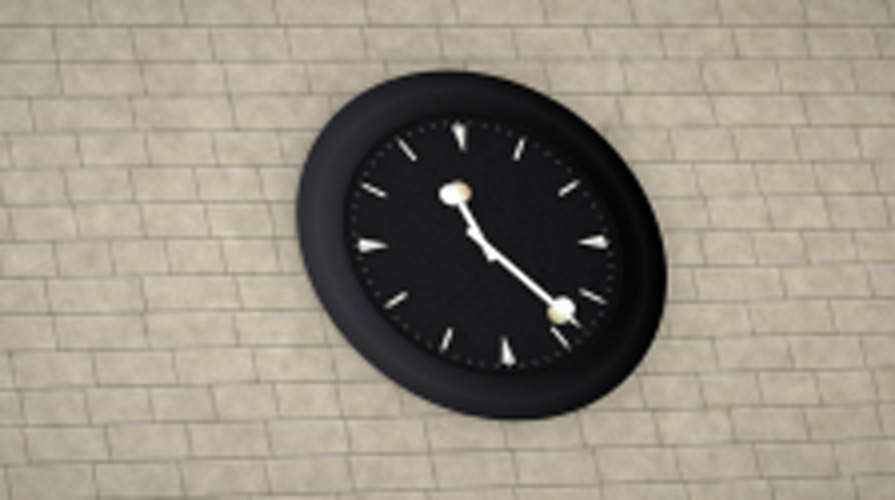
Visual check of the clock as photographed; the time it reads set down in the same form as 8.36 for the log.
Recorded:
11.23
